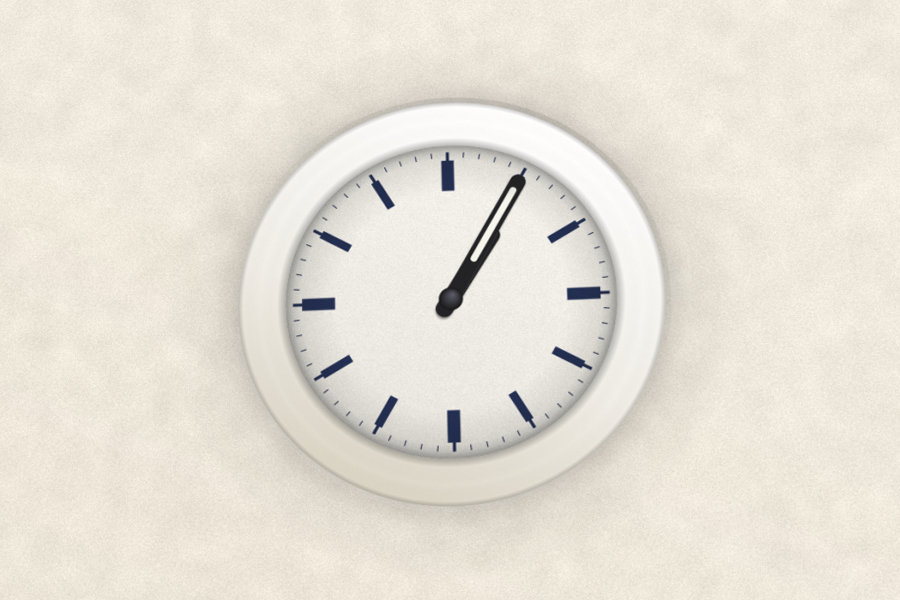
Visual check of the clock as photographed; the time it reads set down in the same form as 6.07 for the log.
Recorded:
1.05
